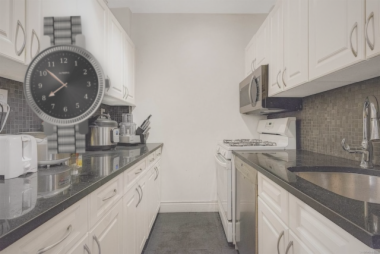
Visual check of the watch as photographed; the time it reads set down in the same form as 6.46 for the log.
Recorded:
7.52
